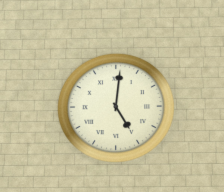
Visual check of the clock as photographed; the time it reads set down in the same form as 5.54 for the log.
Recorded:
5.01
